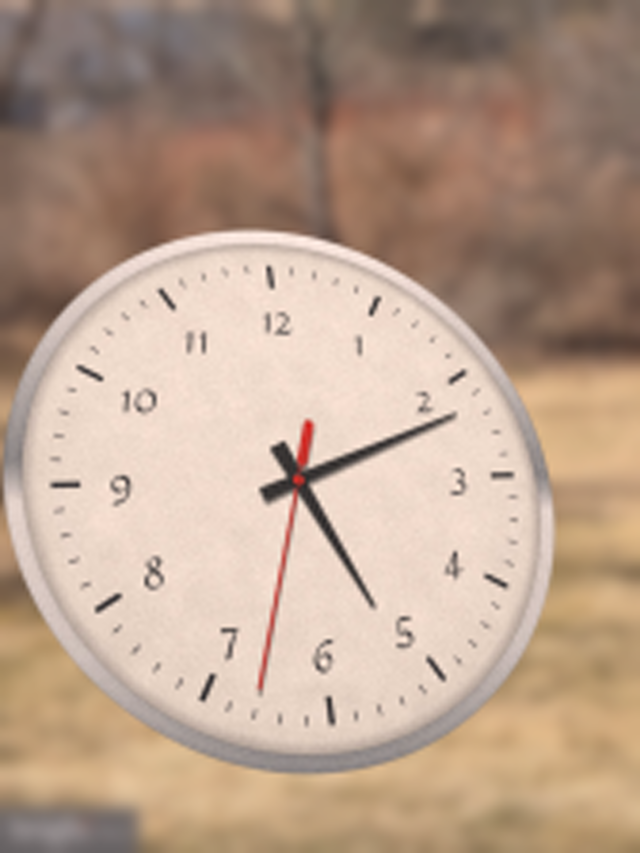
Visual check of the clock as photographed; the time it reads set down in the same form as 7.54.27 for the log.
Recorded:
5.11.33
